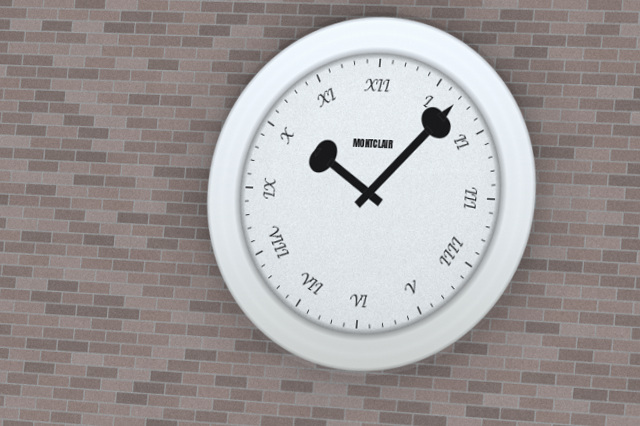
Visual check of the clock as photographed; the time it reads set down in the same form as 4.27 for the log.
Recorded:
10.07
